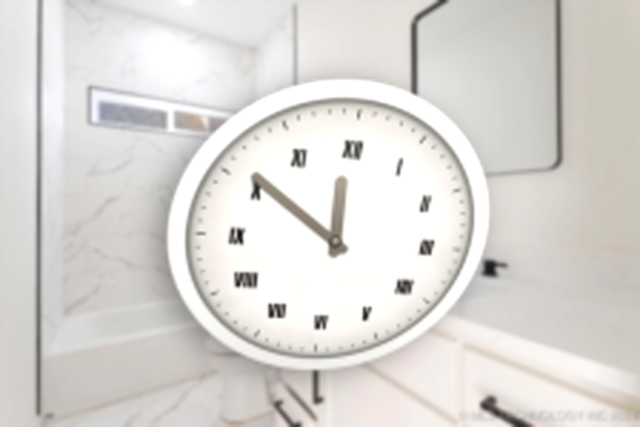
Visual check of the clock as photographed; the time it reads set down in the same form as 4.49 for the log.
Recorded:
11.51
